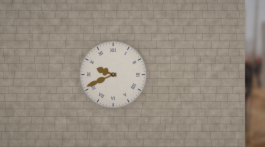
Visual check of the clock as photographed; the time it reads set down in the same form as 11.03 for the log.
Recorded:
9.41
